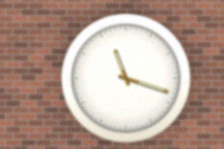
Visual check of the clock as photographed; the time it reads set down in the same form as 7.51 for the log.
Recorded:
11.18
